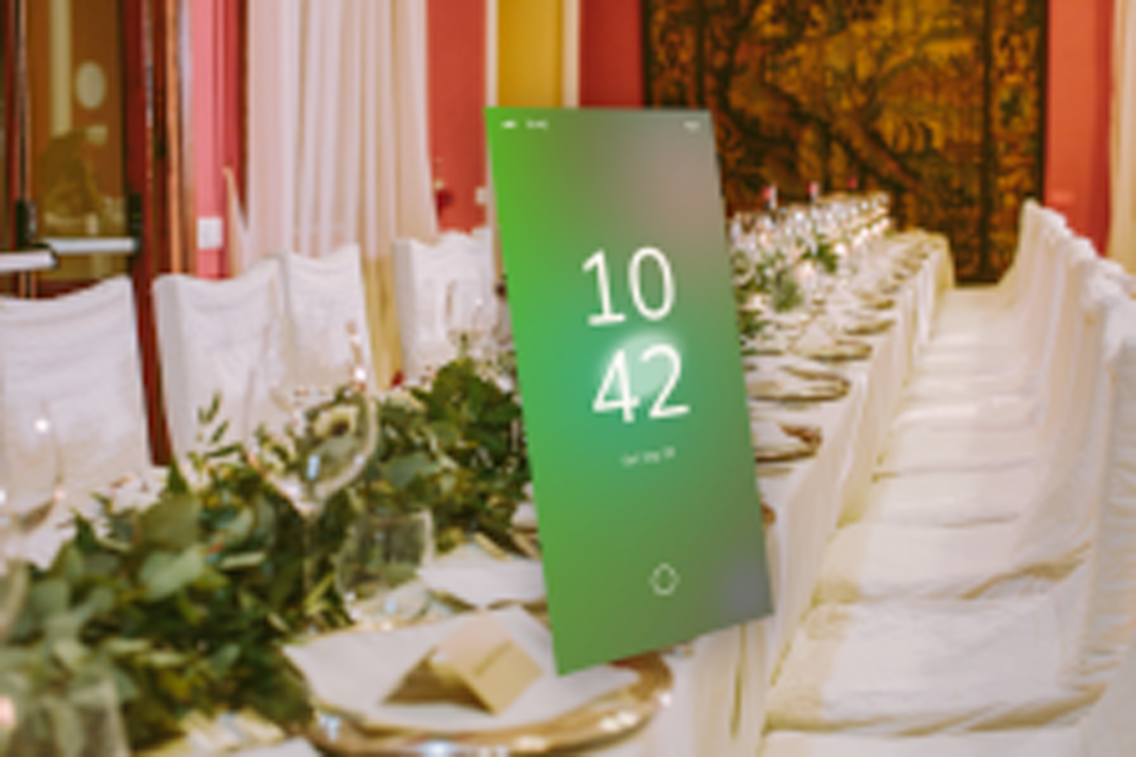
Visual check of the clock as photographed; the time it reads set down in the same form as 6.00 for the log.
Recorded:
10.42
